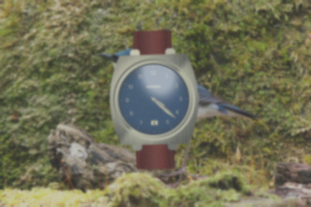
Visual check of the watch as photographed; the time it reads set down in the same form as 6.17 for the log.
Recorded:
4.22
